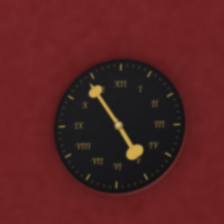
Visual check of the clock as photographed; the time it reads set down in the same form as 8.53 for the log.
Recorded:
4.54
